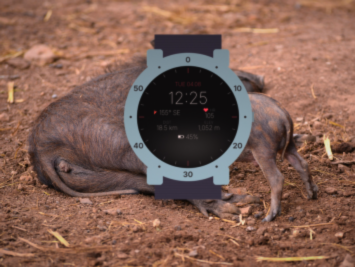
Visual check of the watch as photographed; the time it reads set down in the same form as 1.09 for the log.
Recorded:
12.25
